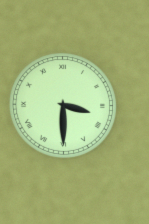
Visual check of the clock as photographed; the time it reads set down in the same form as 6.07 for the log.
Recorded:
3.30
